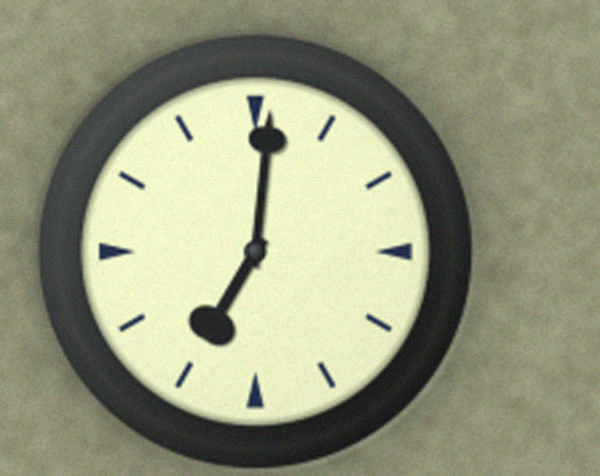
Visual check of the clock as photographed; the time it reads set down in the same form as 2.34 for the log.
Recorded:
7.01
